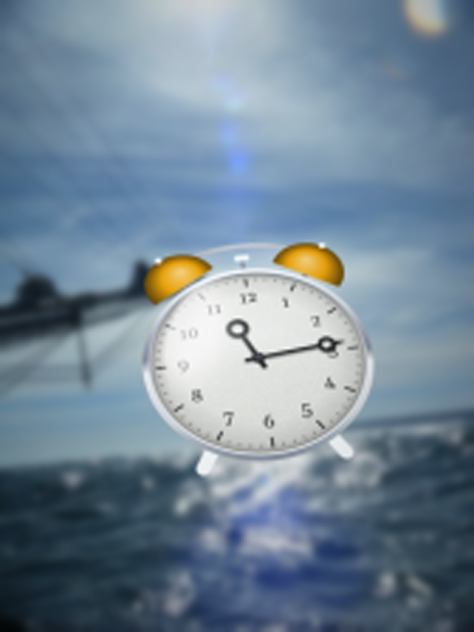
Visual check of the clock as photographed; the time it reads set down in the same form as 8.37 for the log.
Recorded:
11.14
